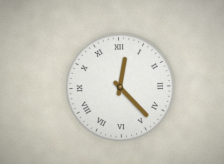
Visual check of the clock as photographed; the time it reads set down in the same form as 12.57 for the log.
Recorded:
12.23
